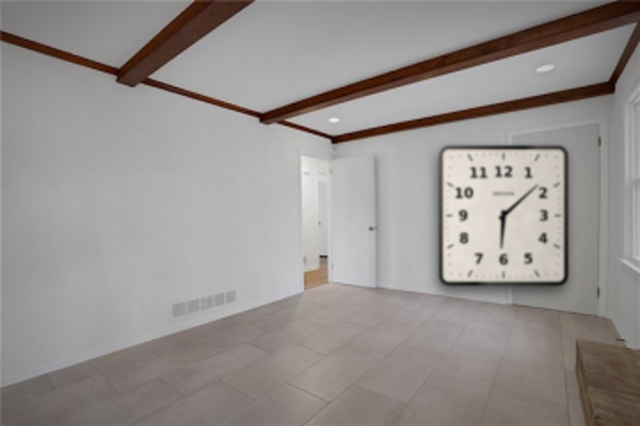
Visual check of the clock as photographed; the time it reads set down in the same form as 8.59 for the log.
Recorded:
6.08
